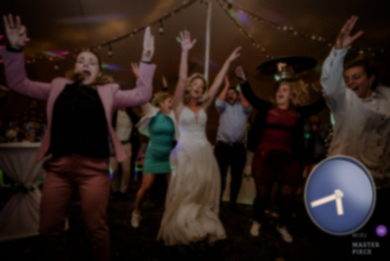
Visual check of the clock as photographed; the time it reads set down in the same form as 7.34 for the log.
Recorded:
5.42
